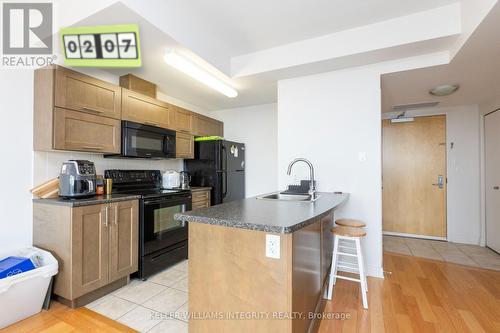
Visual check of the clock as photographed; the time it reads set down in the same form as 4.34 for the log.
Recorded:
2.07
